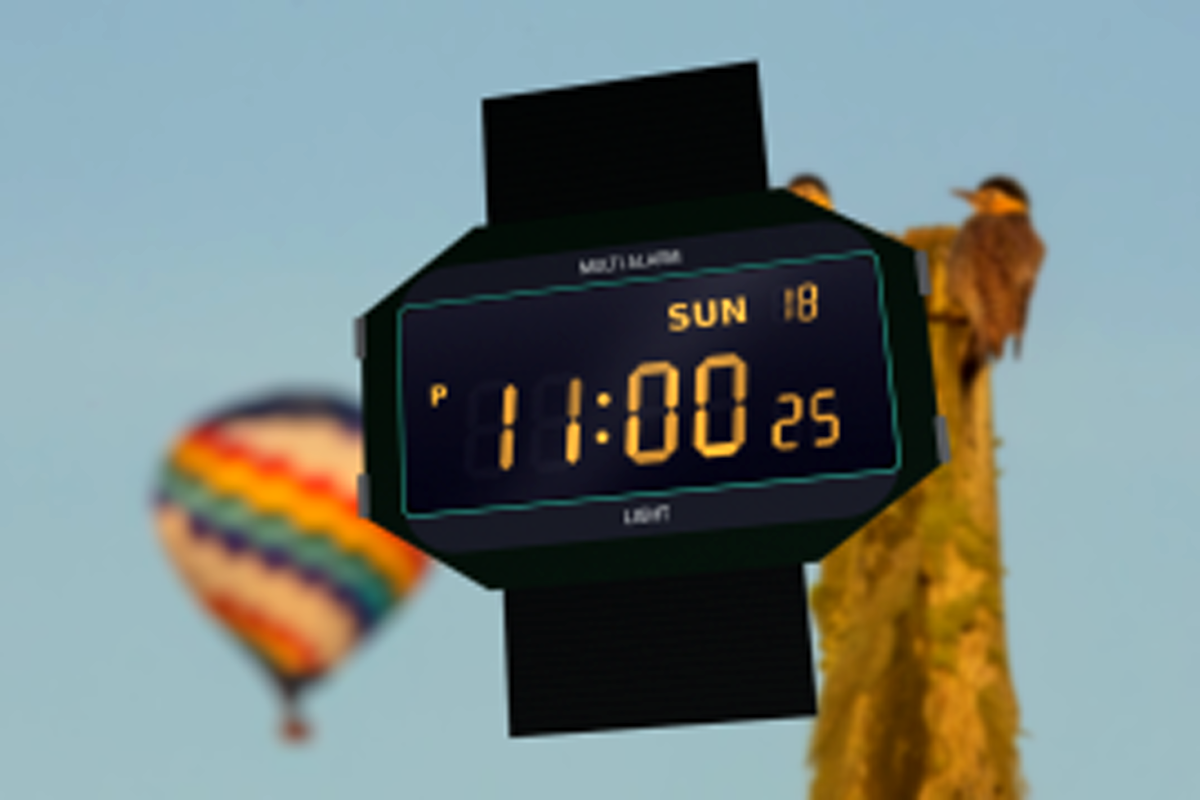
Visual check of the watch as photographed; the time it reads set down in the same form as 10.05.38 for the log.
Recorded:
11.00.25
